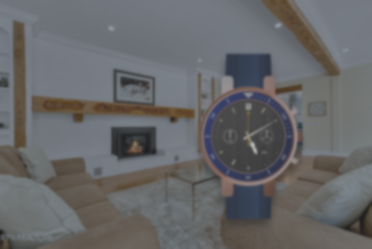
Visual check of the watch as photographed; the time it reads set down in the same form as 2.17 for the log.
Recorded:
5.10
